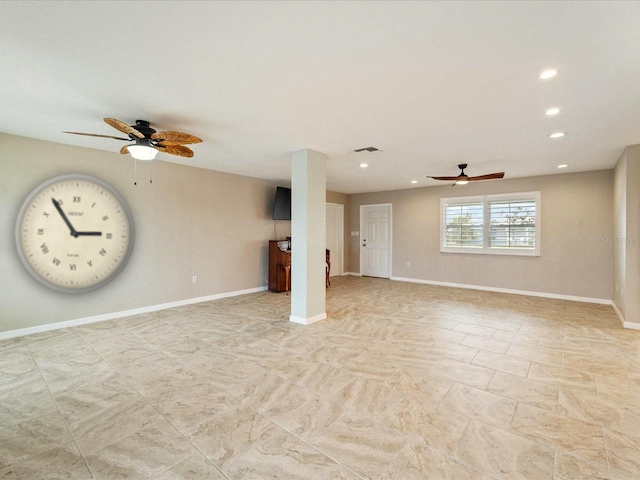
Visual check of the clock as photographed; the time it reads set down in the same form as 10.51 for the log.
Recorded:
2.54
